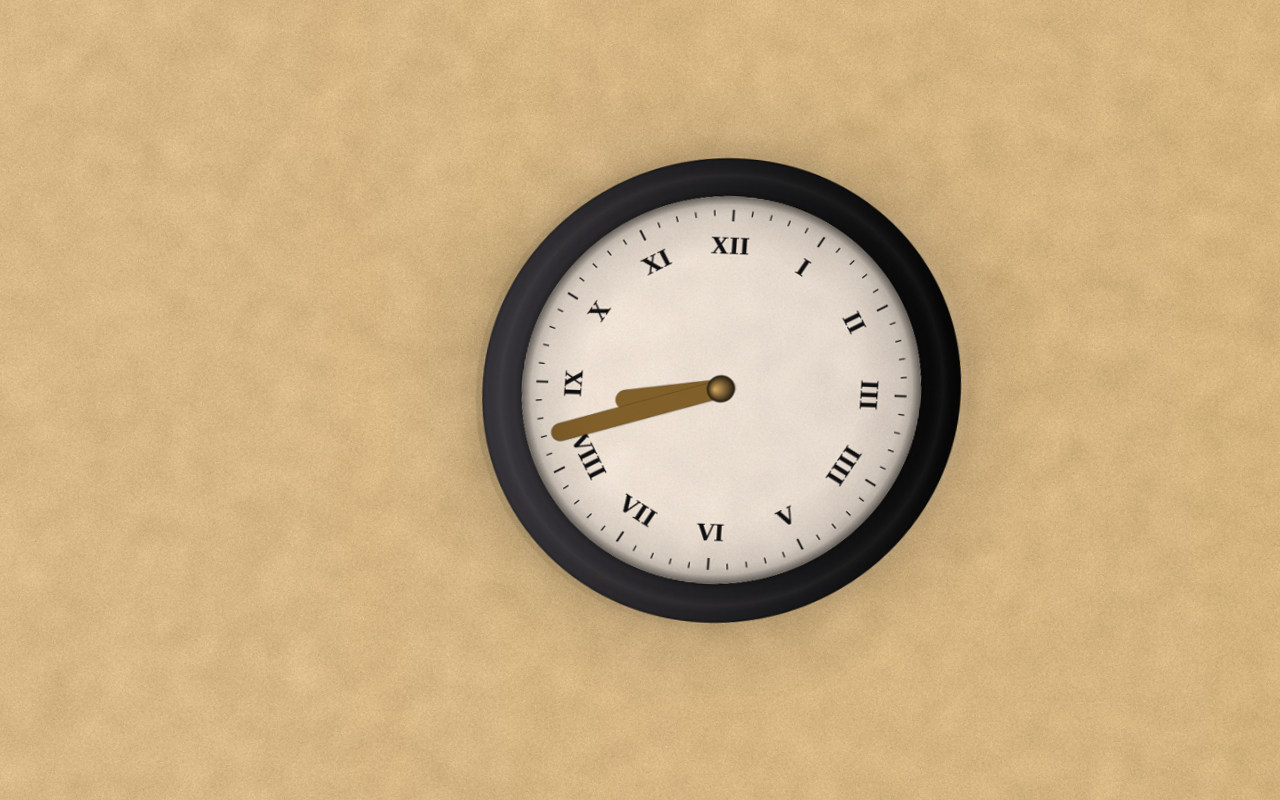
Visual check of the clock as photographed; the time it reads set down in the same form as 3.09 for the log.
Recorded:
8.42
